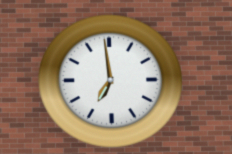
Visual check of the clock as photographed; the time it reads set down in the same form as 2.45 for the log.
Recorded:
6.59
